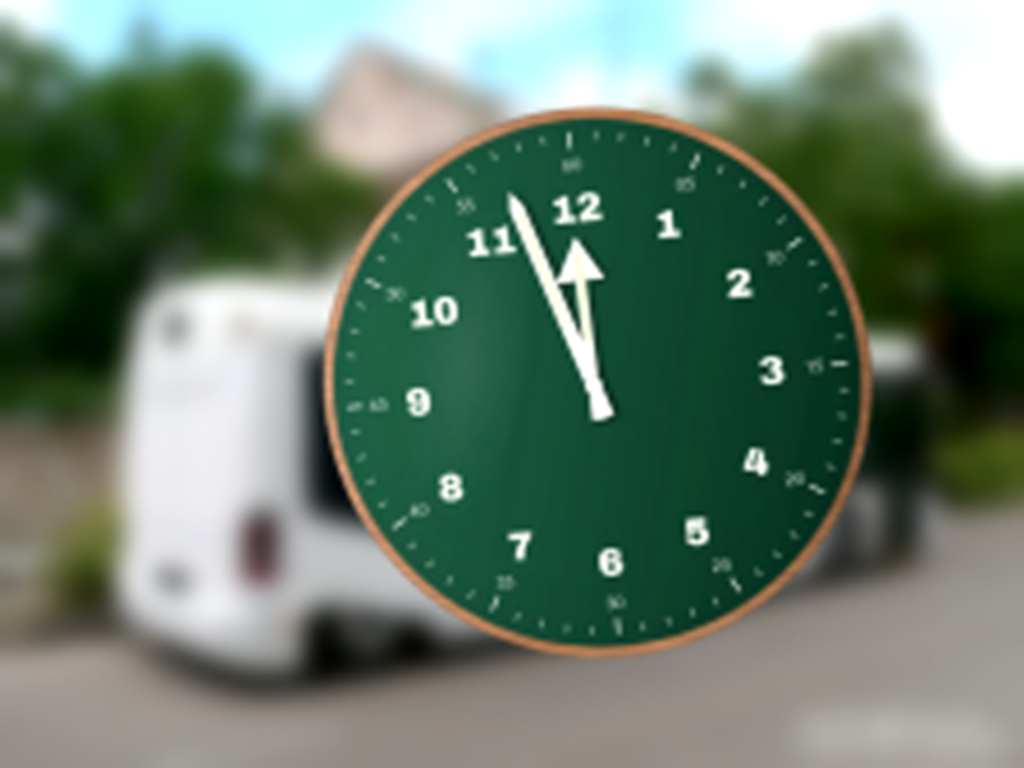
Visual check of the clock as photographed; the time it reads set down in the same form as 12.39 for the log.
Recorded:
11.57
